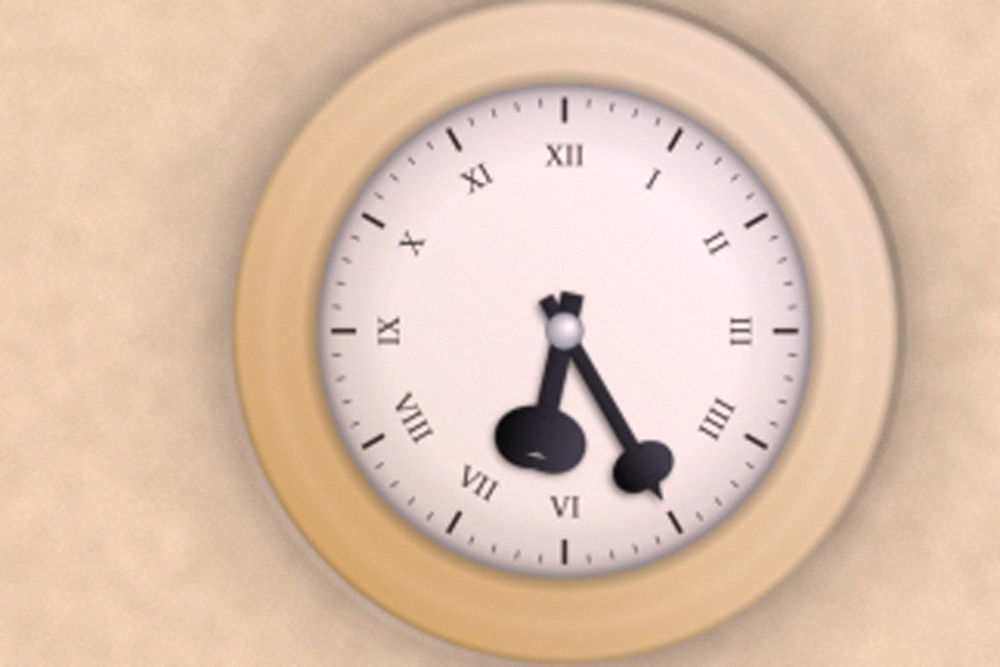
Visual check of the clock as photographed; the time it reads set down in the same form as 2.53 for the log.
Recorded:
6.25
